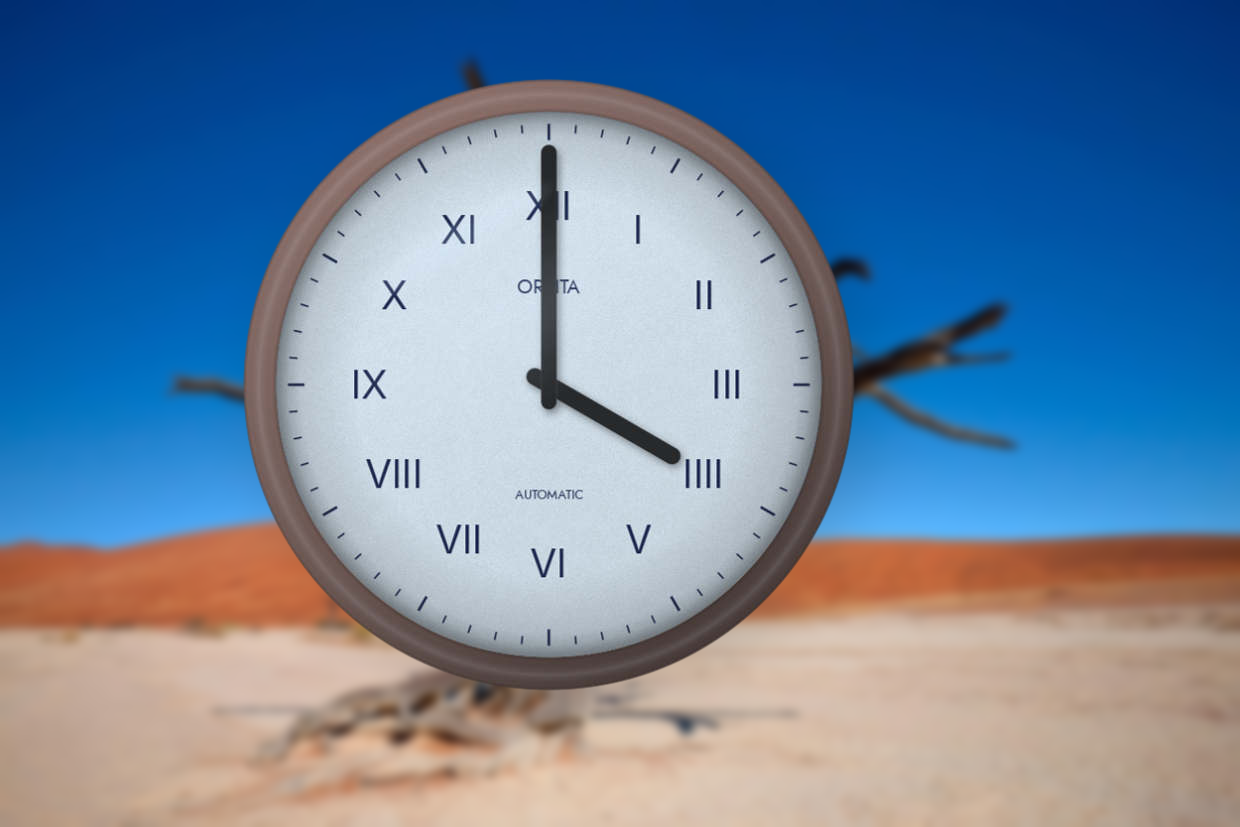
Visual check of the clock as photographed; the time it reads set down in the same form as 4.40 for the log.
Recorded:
4.00
